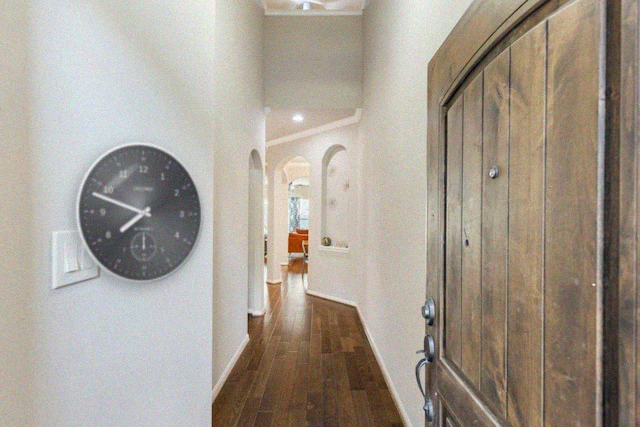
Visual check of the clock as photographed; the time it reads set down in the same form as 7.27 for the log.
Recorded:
7.48
